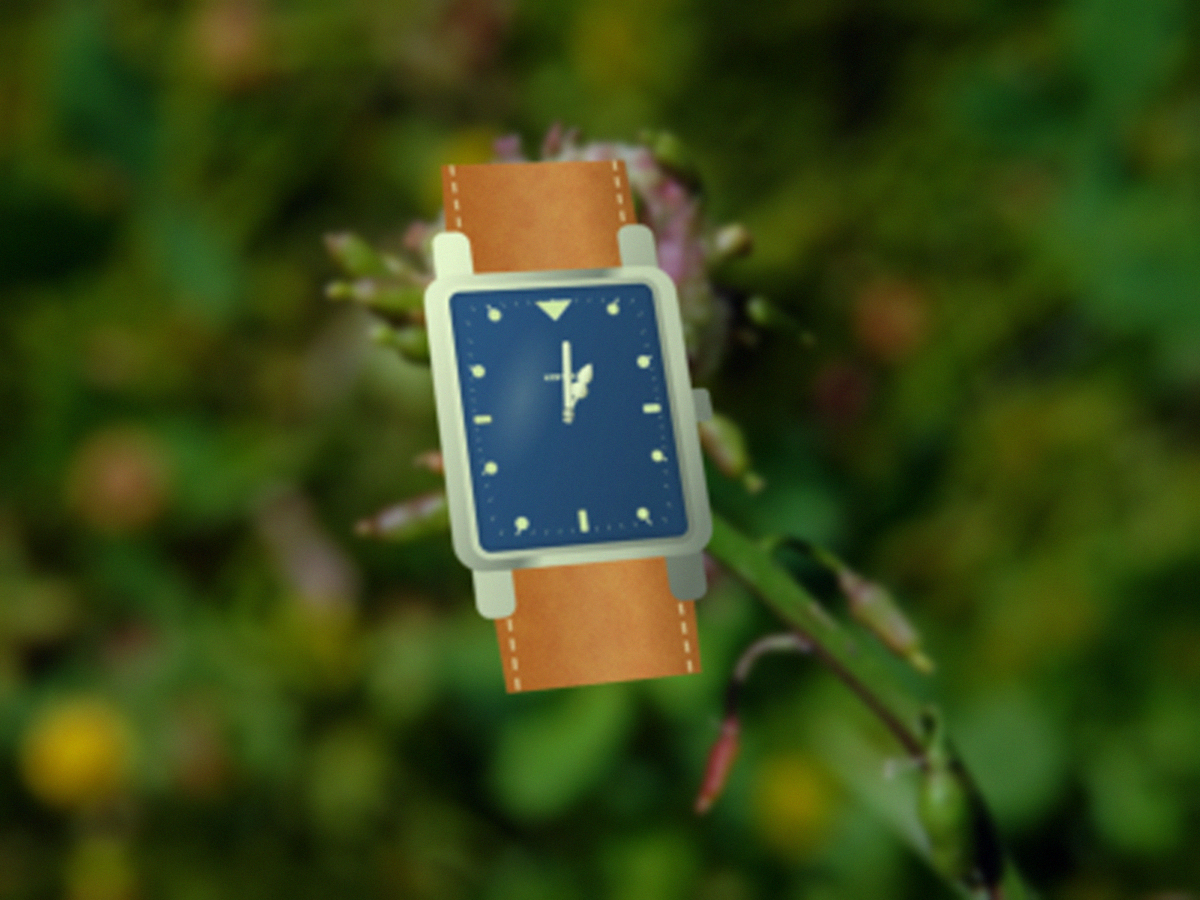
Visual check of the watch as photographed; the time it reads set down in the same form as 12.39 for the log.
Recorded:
1.01
